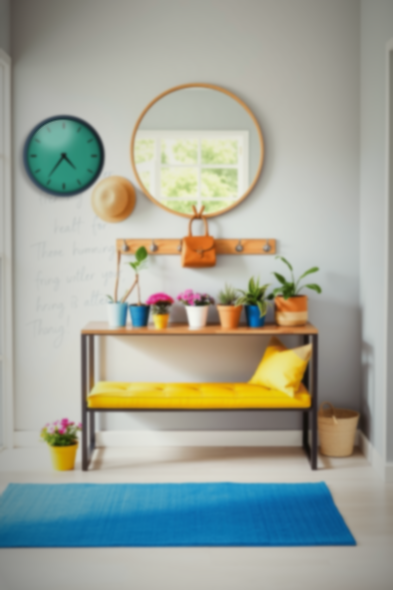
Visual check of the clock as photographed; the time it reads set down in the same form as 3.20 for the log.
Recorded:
4.36
